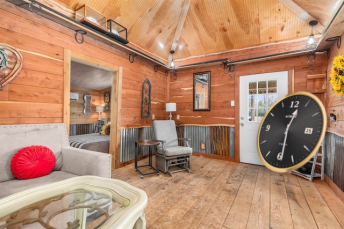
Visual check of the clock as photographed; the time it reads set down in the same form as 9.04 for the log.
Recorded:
12.29
